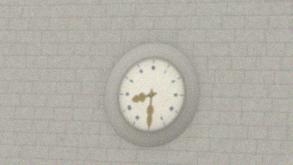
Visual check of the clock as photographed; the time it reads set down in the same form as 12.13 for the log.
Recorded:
8.30
